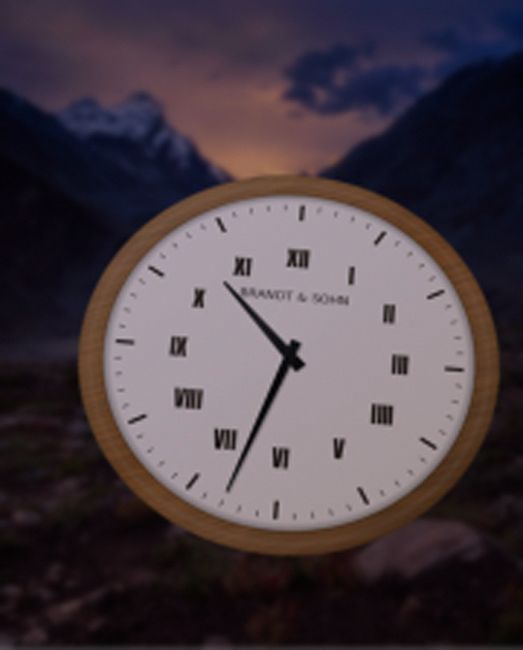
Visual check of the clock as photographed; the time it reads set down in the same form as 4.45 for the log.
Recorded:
10.33
